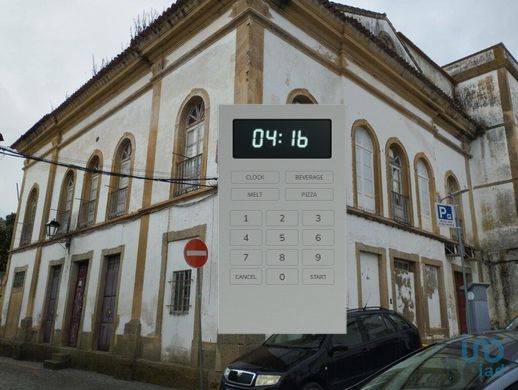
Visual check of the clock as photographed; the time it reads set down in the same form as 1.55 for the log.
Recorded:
4.16
